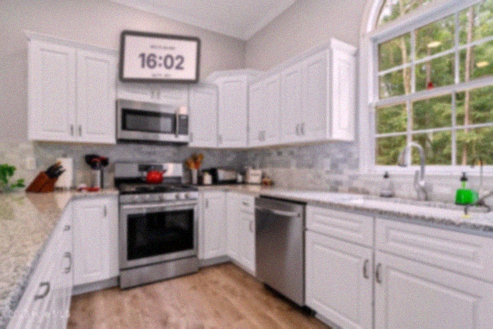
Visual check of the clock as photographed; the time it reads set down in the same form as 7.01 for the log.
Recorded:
16.02
